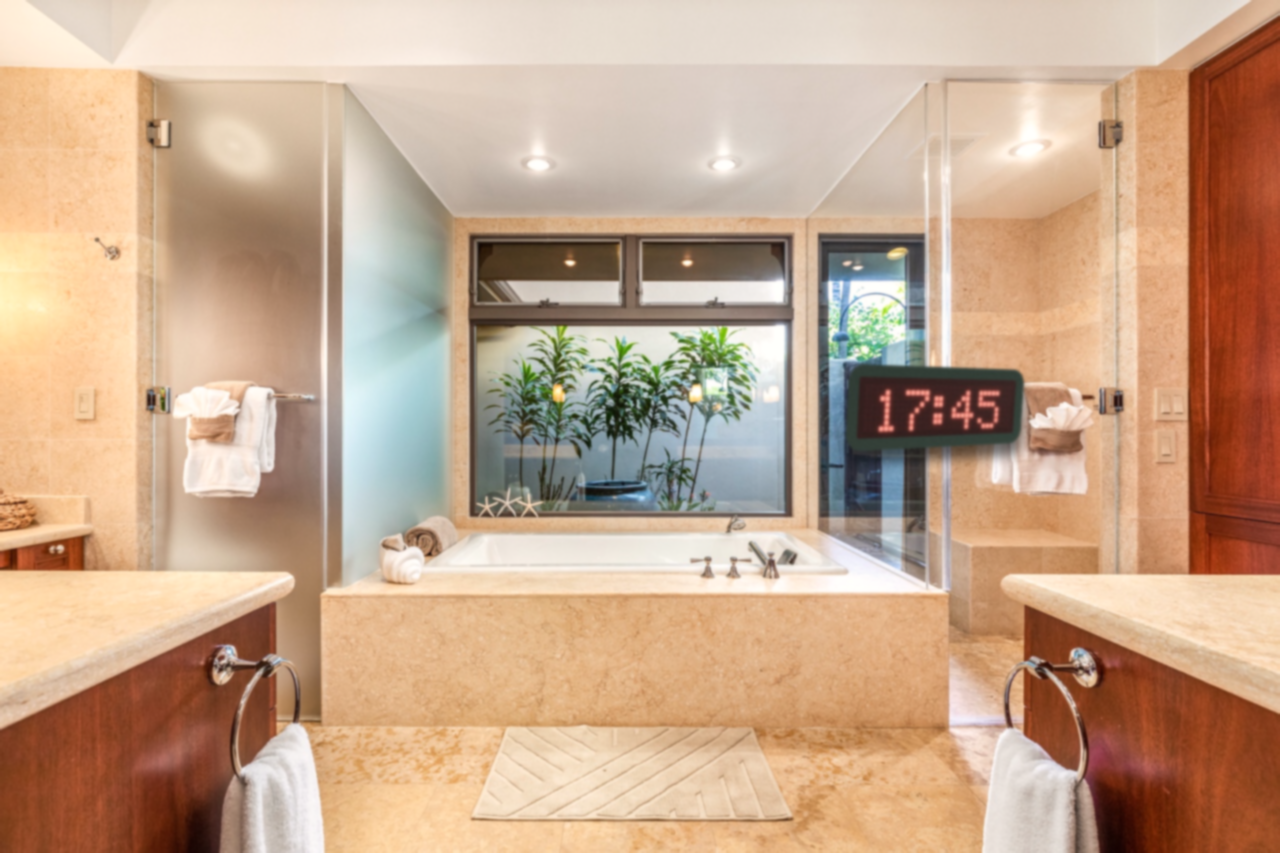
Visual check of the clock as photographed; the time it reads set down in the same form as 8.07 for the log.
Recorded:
17.45
